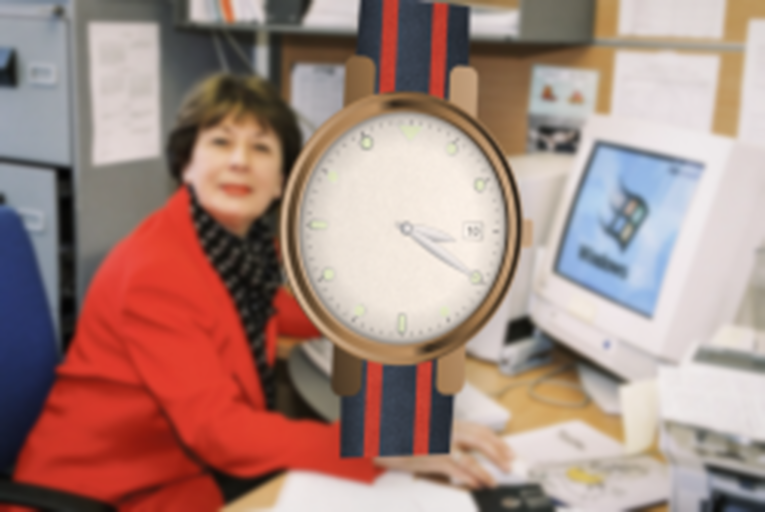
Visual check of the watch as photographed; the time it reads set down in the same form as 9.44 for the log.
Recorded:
3.20
